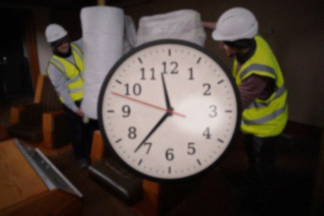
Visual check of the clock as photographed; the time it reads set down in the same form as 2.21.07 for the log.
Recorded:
11.36.48
